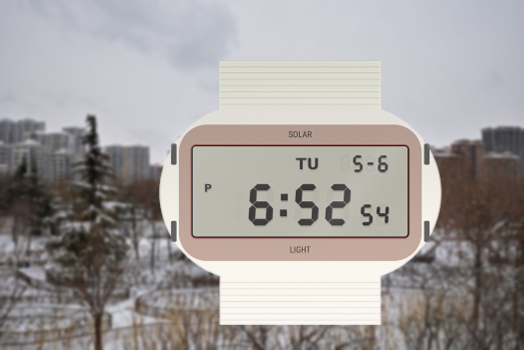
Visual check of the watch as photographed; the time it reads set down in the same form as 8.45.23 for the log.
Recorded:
6.52.54
